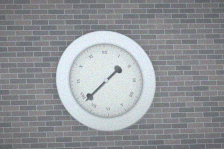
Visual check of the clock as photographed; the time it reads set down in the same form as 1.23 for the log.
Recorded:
1.38
